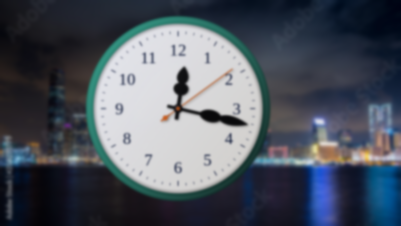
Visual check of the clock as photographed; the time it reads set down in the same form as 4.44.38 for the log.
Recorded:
12.17.09
